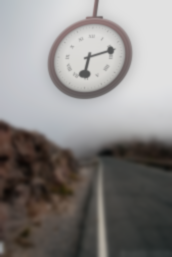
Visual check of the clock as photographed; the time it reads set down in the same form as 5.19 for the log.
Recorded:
6.12
